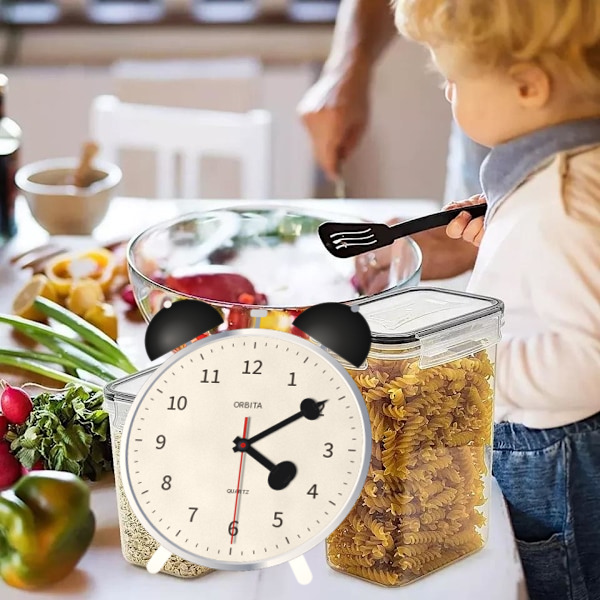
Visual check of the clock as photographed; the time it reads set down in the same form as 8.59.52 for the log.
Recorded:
4.09.30
